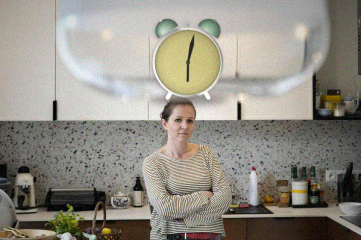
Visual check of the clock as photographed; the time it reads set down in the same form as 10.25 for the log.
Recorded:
6.02
